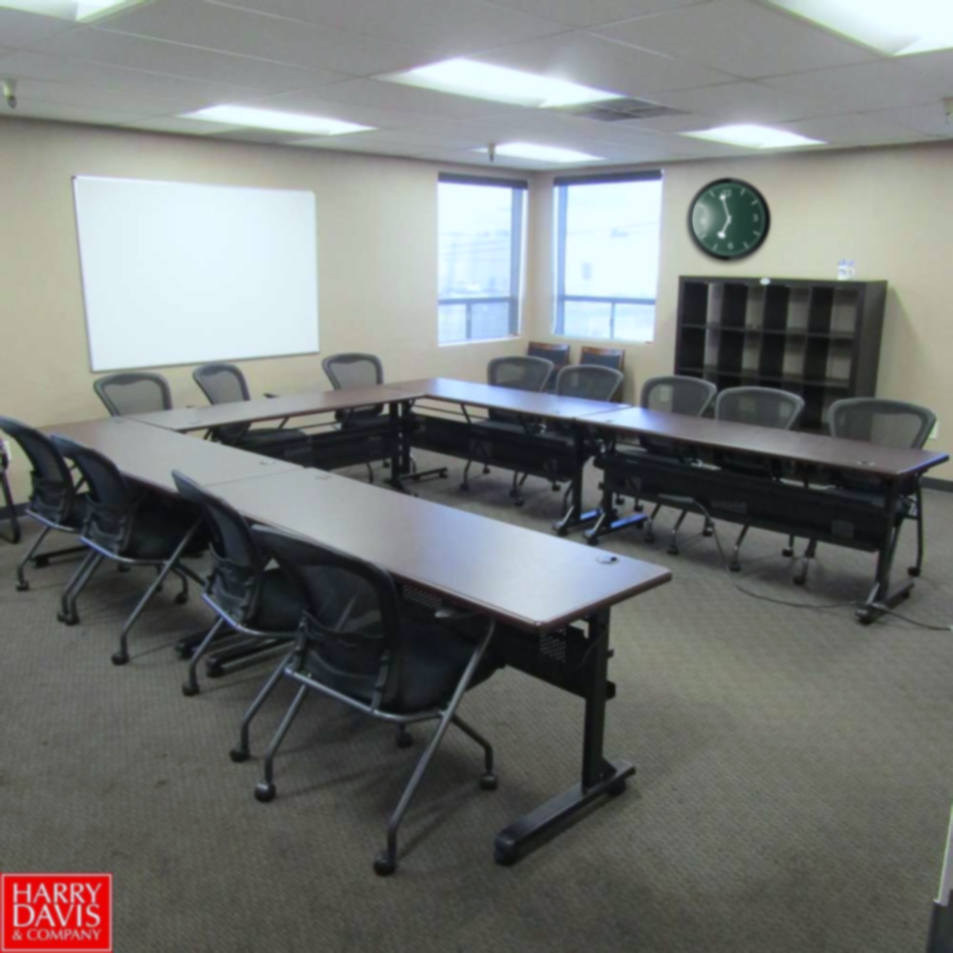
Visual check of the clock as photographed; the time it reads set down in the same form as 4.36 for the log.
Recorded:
6.58
